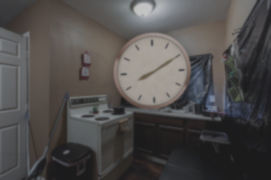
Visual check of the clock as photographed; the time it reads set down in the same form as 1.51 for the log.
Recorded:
8.10
